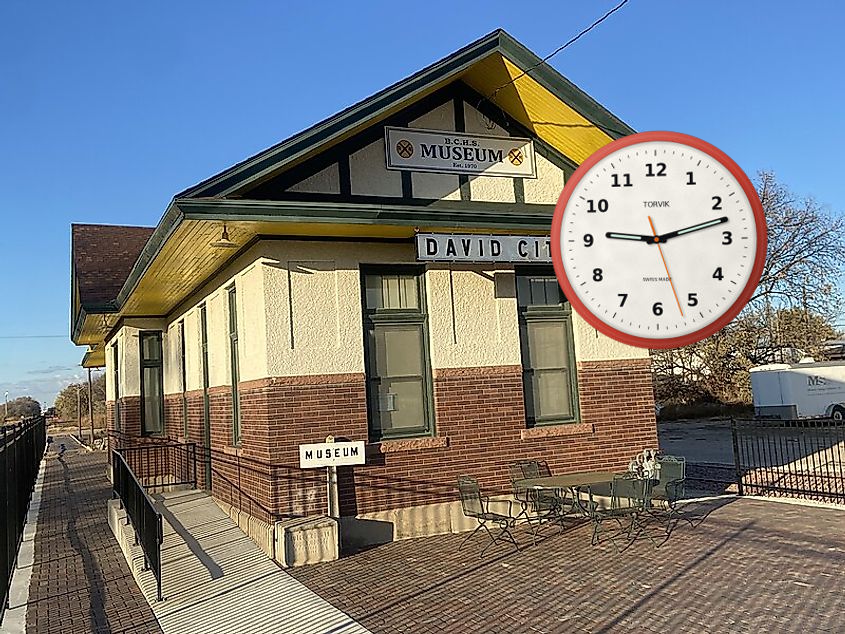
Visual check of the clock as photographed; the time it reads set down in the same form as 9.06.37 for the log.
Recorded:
9.12.27
